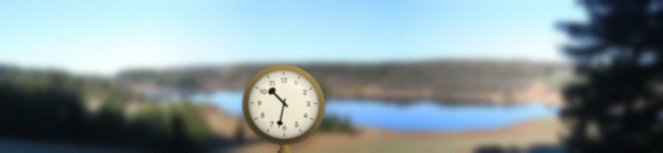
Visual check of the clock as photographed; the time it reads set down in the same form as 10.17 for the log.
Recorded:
10.32
